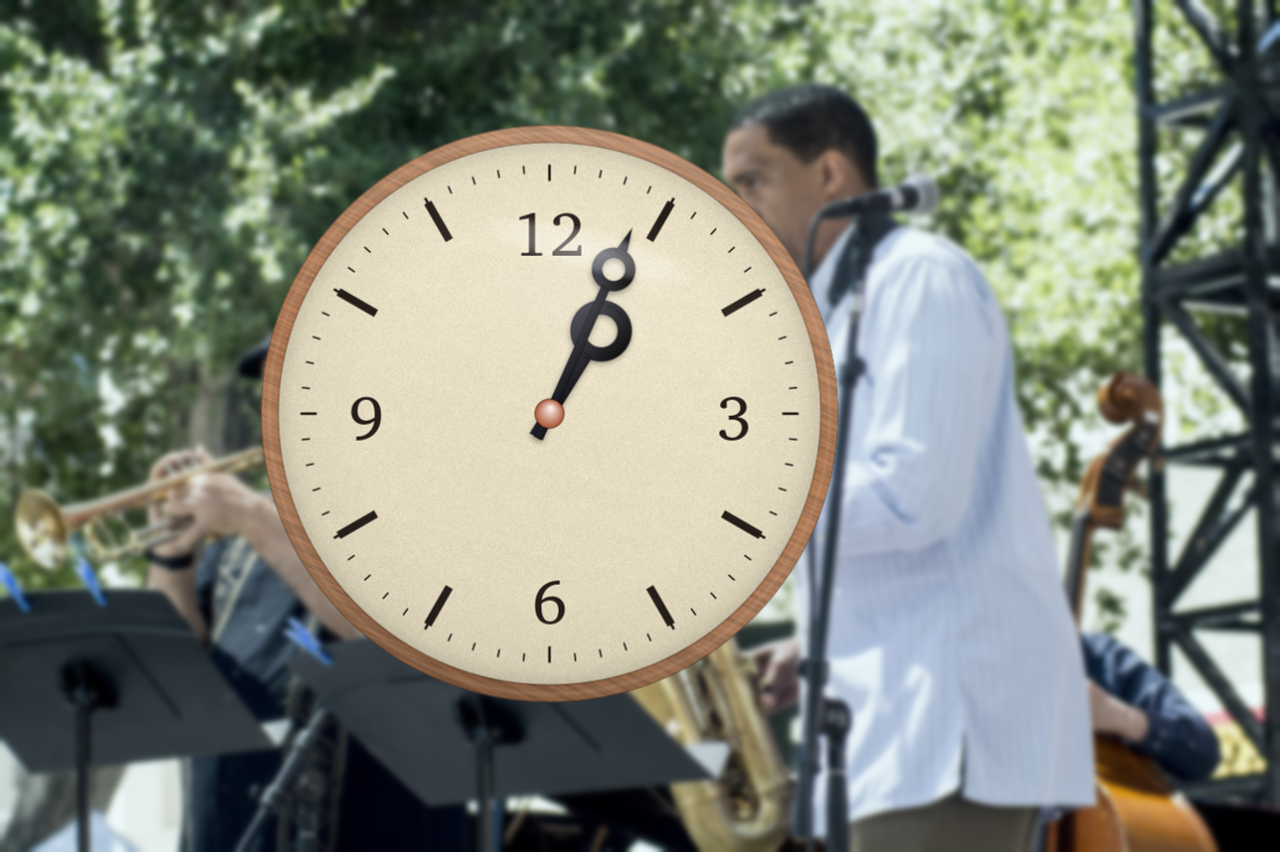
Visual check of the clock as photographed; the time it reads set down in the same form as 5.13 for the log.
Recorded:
1.04
